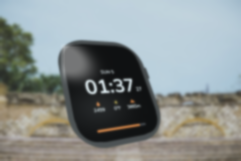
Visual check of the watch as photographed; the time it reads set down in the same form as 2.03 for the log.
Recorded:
1.37
